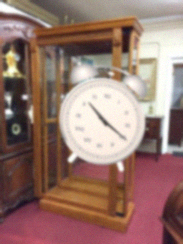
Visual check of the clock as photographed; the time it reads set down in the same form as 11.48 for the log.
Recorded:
10.20
